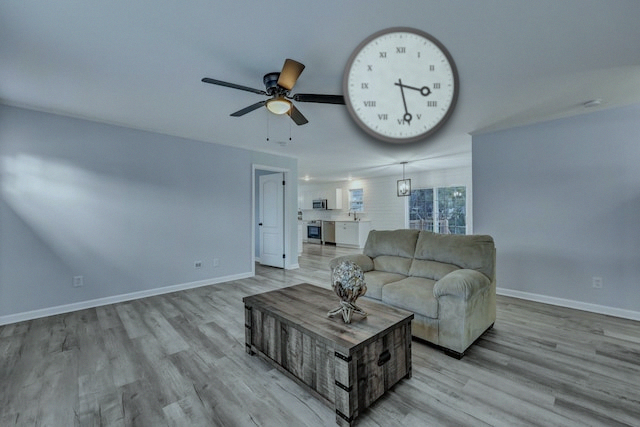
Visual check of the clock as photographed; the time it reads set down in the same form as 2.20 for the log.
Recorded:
3.28
